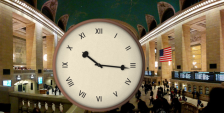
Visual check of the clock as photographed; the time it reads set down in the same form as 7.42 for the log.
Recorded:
10.16
